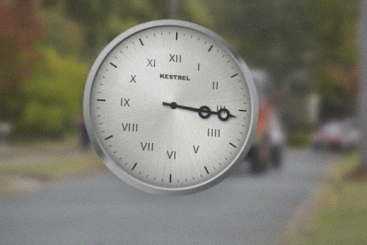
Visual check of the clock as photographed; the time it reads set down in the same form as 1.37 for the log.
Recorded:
3.16
